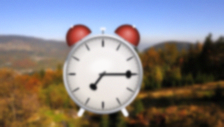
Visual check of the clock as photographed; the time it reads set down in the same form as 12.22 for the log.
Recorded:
7.15
